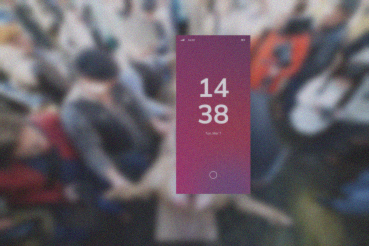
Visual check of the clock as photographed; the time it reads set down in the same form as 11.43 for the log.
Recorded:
14.38
